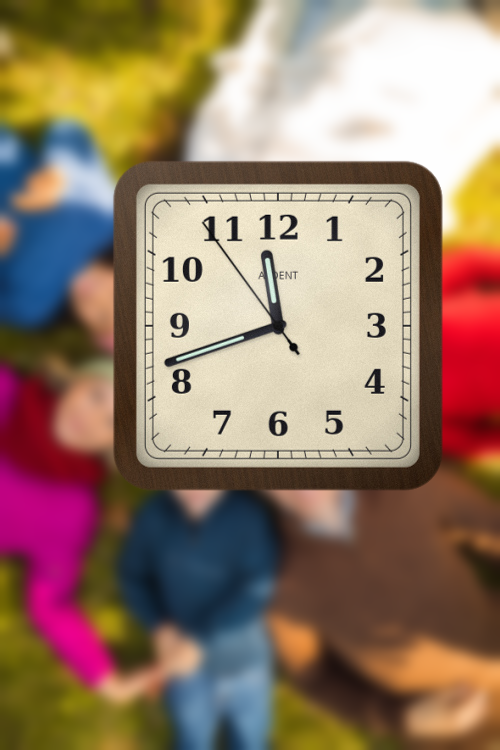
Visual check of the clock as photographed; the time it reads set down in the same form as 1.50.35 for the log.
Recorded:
11.41.54
